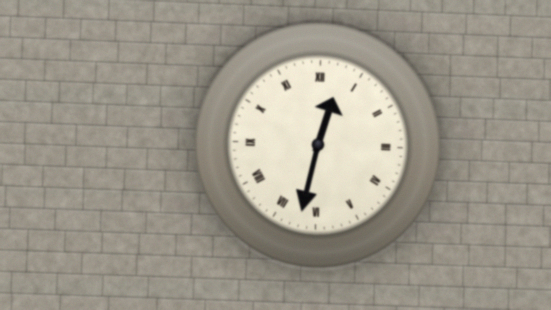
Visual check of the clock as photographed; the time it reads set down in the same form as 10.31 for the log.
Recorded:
12.32
